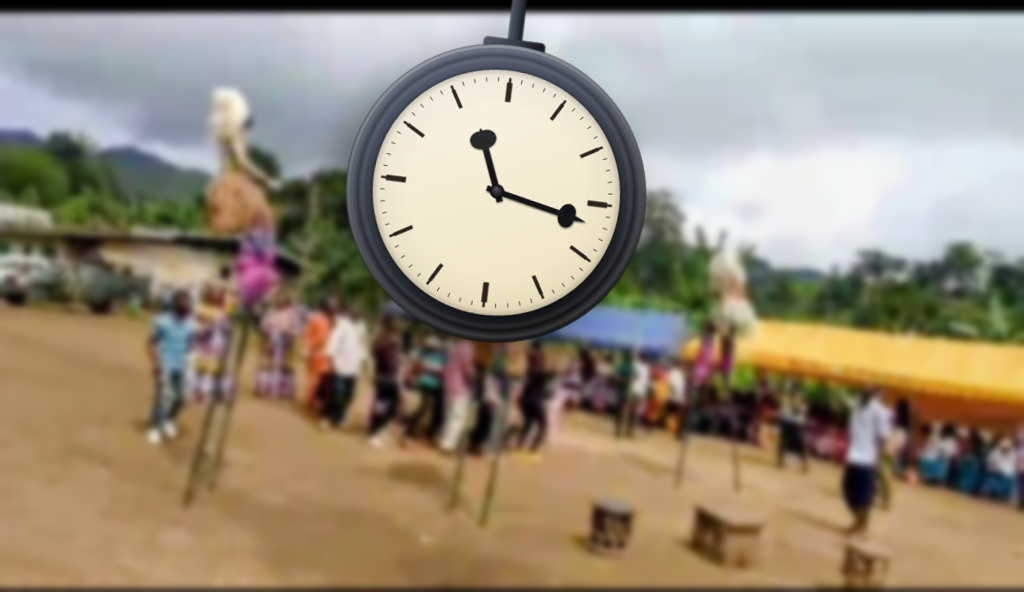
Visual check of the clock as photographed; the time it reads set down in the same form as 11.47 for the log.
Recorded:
11.17
